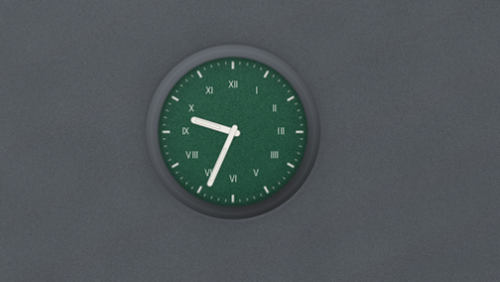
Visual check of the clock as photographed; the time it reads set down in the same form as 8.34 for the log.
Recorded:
9.34
